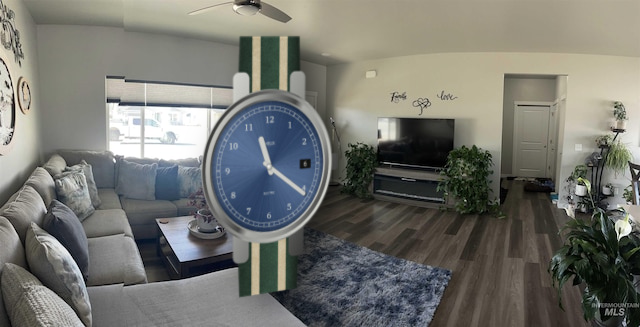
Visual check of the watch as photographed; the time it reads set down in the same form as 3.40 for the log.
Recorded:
11.21
